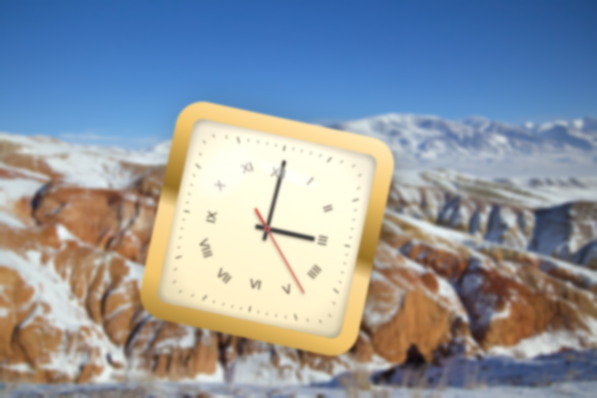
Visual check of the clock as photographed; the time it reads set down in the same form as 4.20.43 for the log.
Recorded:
3.00.23
